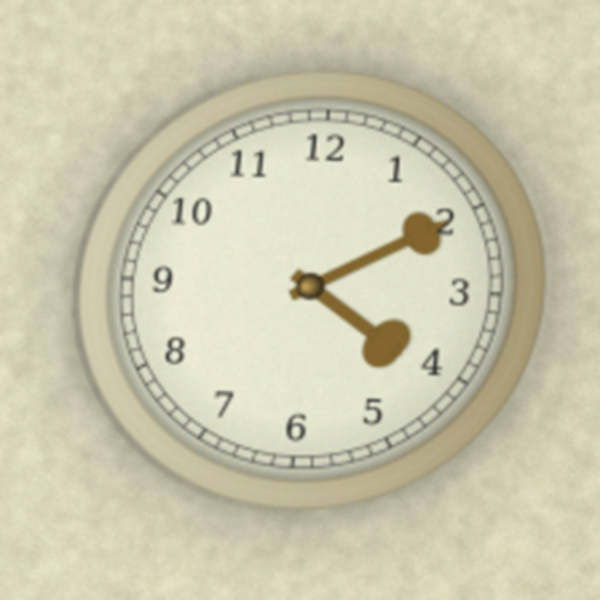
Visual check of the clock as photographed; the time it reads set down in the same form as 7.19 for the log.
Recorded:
4.10
